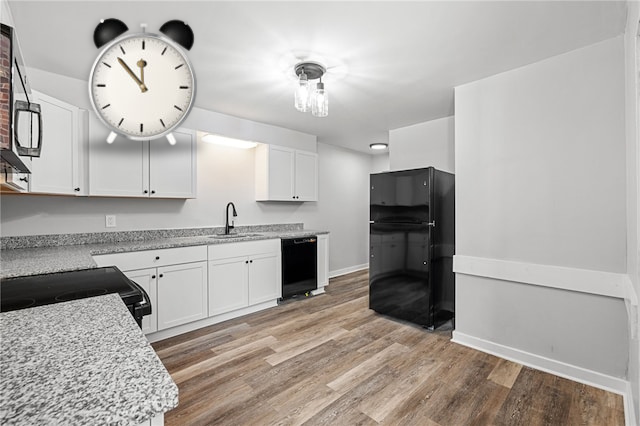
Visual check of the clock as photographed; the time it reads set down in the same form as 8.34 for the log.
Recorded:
11.53
